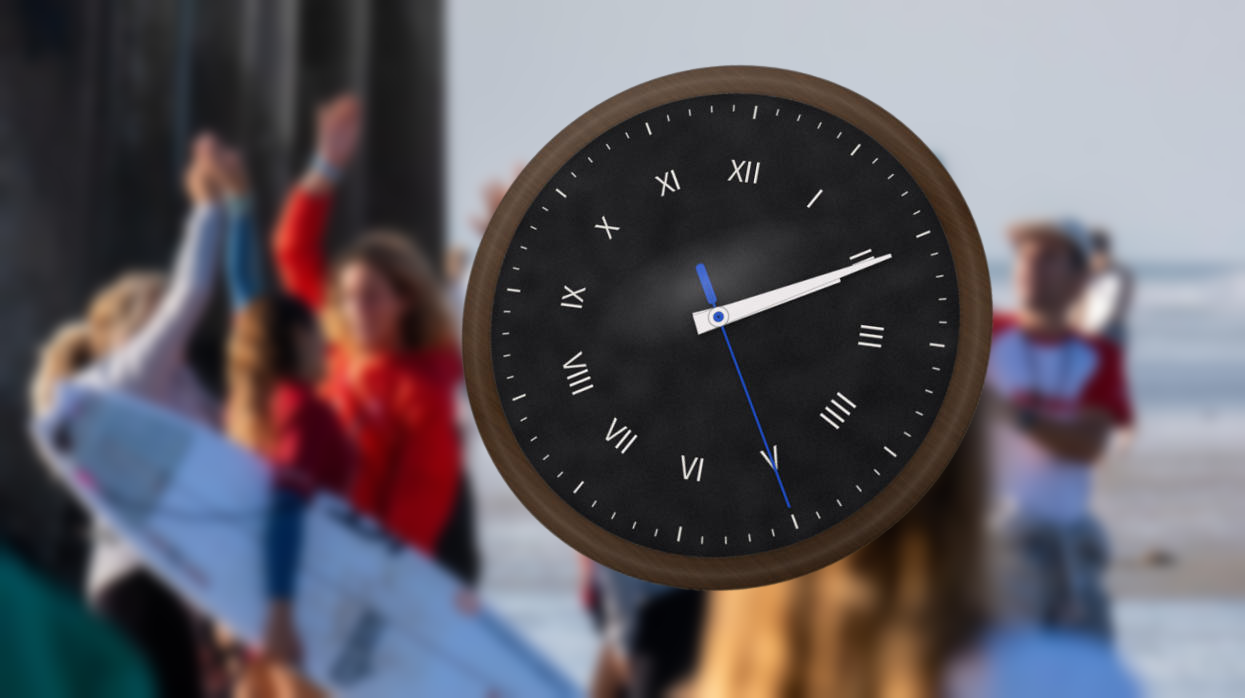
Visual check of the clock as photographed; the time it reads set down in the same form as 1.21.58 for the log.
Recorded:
2.10.25
